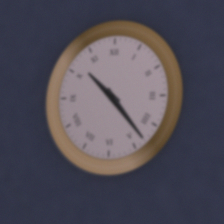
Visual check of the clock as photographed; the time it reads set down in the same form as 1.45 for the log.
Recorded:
10.23
